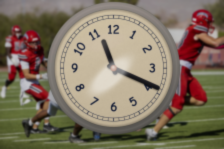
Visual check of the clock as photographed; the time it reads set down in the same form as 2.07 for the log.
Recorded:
11.19
